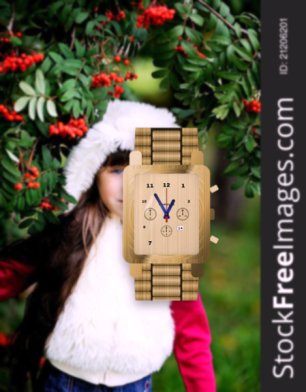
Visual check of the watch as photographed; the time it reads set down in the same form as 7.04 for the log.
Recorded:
12.55
